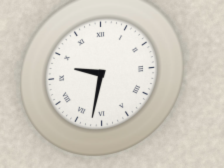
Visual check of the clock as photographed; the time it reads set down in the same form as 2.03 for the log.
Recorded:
9.32
